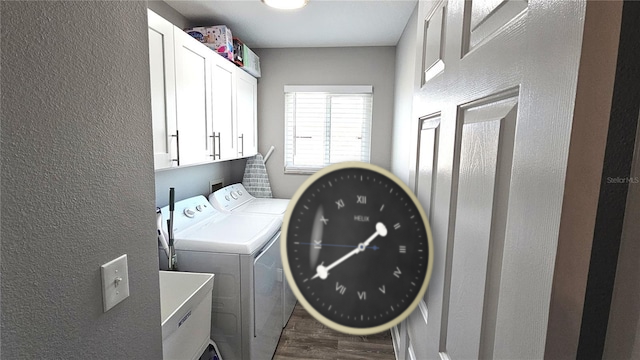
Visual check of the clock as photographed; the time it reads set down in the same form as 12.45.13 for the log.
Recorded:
1.39.45
